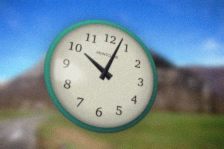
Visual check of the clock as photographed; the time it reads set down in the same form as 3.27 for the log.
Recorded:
10.03
